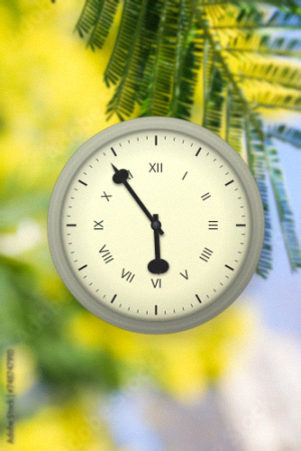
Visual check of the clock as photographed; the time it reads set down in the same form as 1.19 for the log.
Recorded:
5.54
